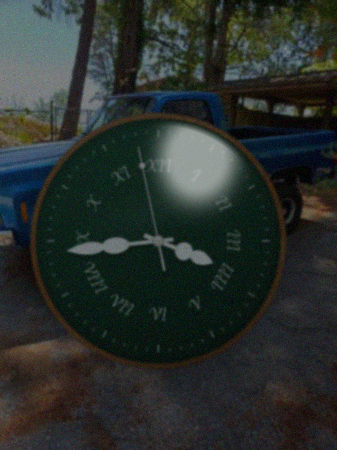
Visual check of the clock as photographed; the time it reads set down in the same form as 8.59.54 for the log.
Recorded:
3.43.58
